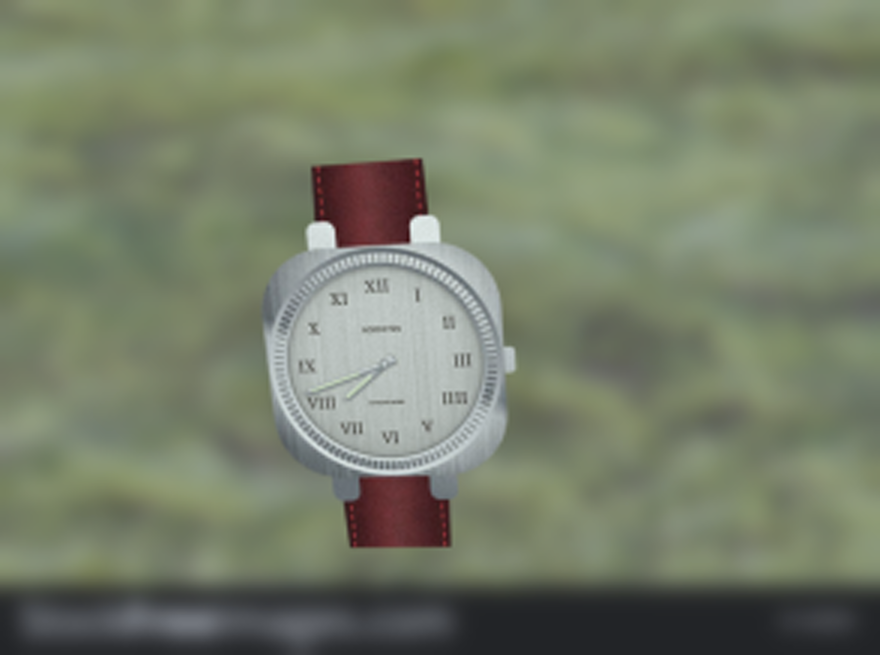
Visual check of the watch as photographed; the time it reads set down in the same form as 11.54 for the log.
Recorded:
7.42
